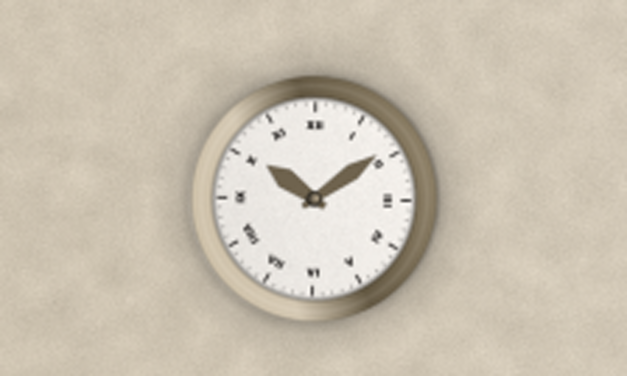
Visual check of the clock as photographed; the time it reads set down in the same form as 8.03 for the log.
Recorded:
10.09
